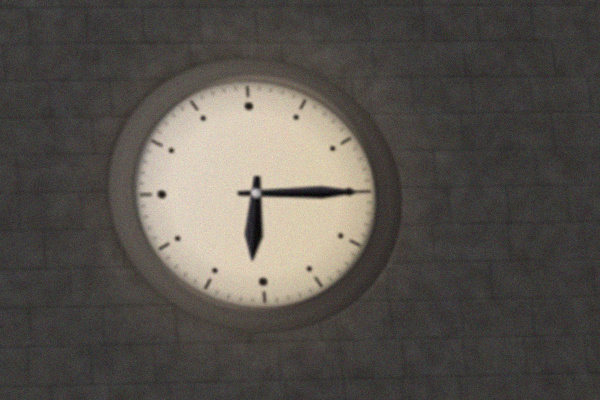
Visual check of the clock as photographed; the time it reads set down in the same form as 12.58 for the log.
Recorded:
6.15
